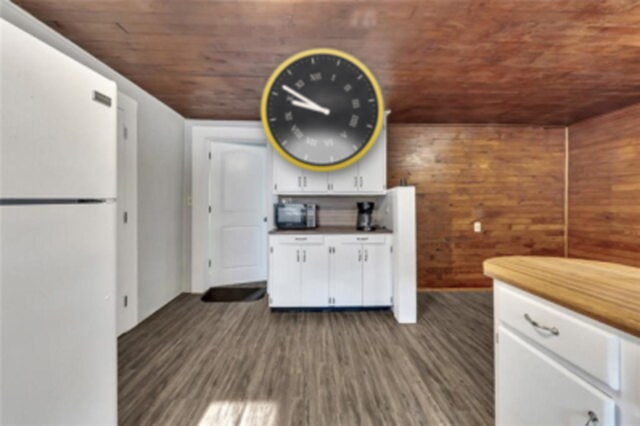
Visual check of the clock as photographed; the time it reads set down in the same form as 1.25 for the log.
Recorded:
9.52
